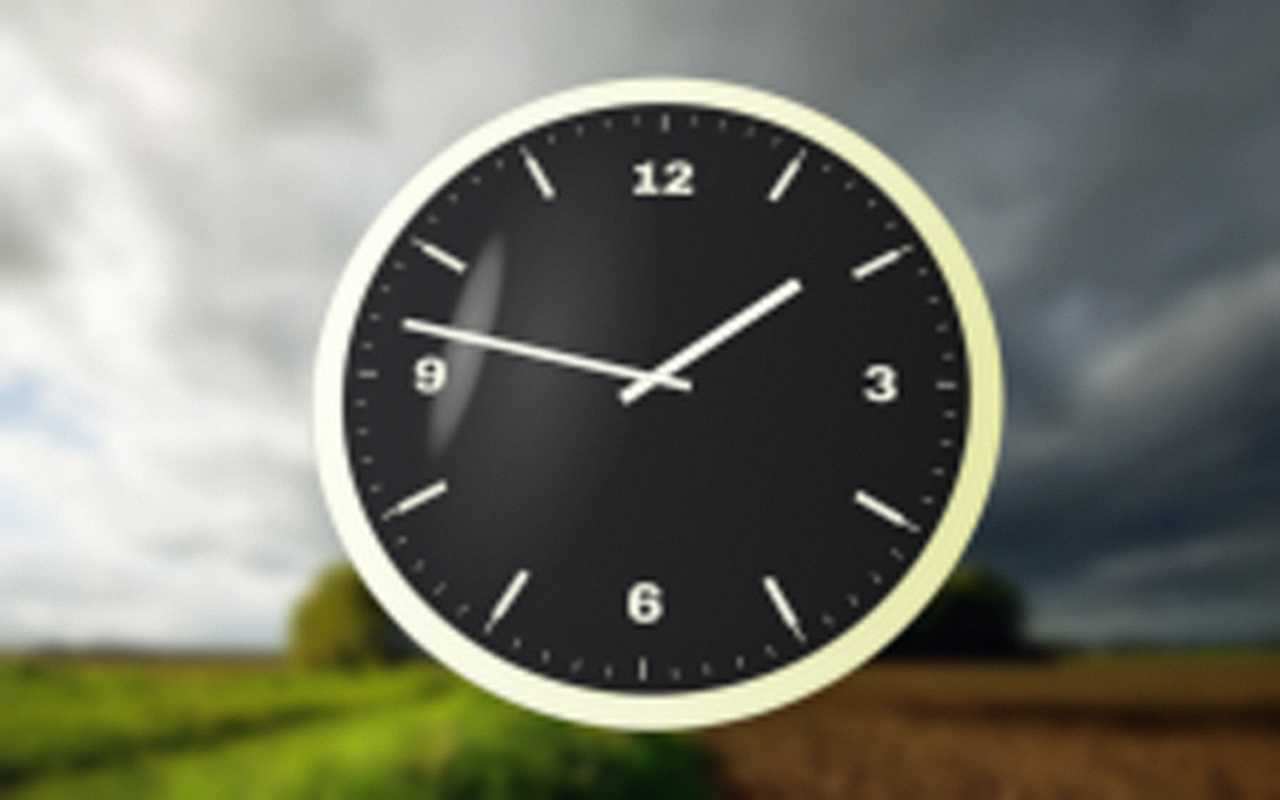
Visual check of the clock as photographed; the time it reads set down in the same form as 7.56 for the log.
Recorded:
1.47
